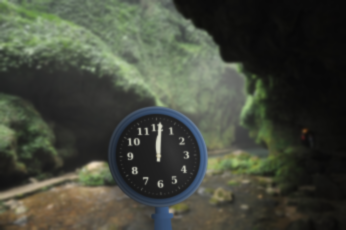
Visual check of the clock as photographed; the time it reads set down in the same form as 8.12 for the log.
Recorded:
12.01
